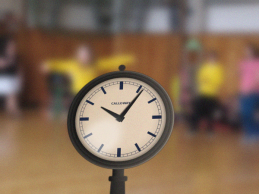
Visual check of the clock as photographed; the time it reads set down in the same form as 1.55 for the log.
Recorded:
10.06
